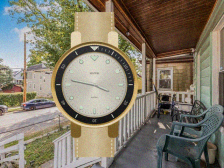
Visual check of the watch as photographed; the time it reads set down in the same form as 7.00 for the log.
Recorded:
3.47
